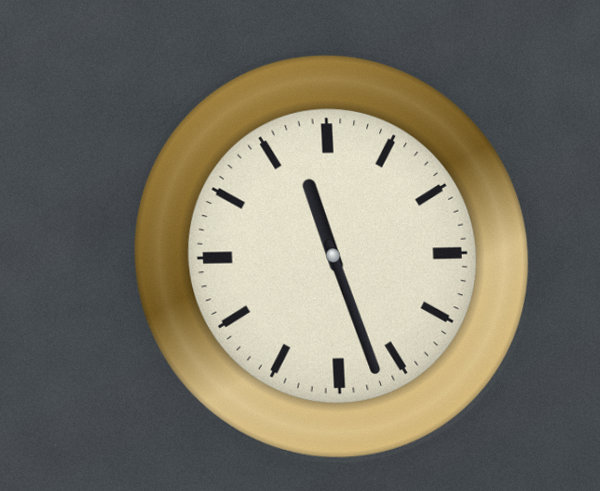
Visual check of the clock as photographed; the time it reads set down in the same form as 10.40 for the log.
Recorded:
11.27
